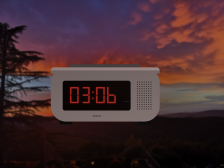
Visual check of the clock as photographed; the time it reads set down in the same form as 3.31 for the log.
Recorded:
3.06
